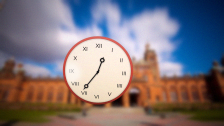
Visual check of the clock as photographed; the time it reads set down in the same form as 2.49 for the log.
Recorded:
12.36
